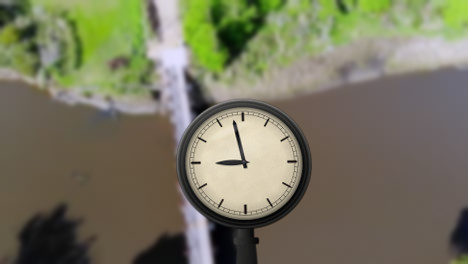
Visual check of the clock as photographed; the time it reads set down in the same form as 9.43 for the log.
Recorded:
8.58
